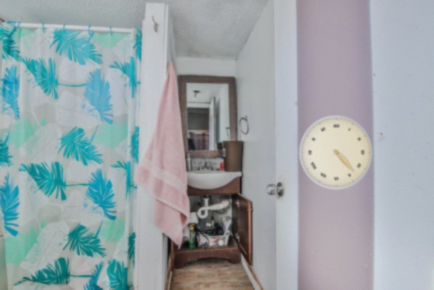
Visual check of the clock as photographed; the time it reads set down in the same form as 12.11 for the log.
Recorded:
4.23
